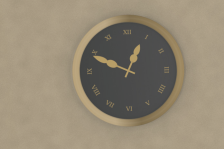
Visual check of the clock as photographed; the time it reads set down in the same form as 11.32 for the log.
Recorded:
12.49
